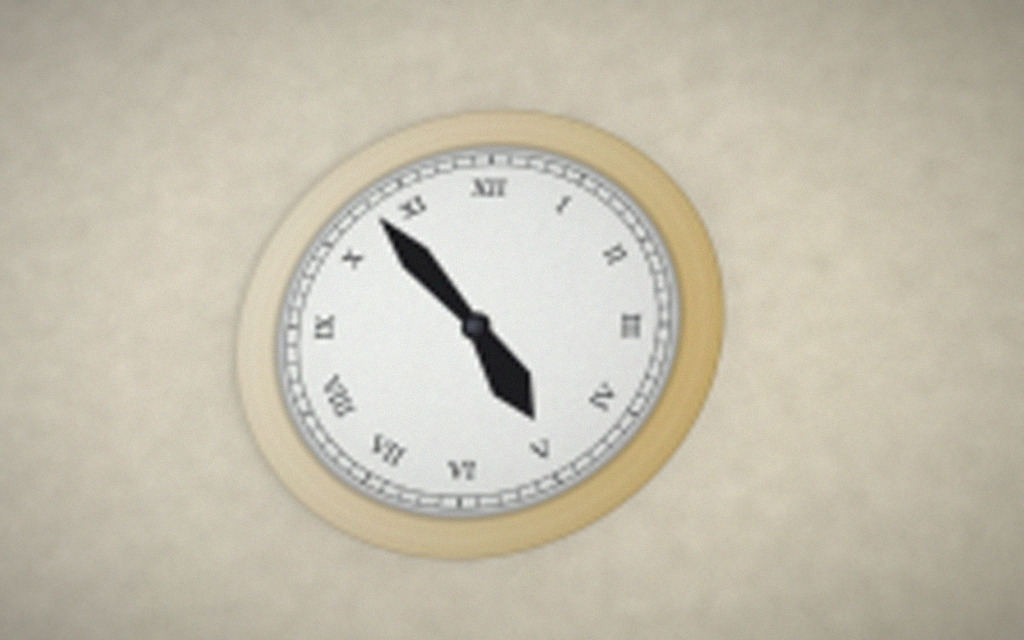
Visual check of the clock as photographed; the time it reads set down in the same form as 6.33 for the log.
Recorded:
4.53
